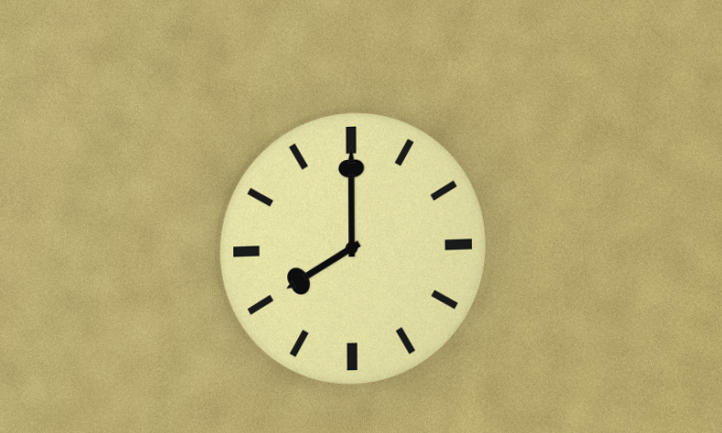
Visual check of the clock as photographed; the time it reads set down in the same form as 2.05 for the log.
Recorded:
8.00
